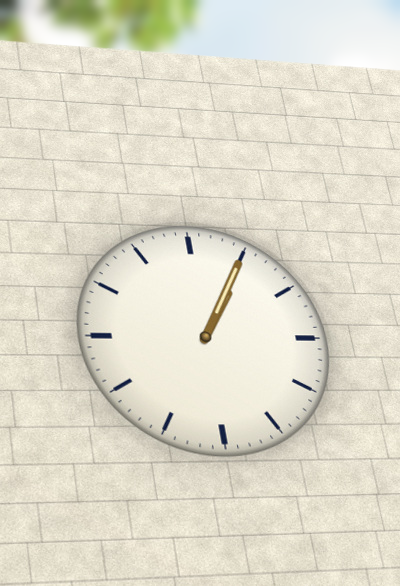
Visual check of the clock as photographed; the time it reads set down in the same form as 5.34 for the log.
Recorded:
1.05
